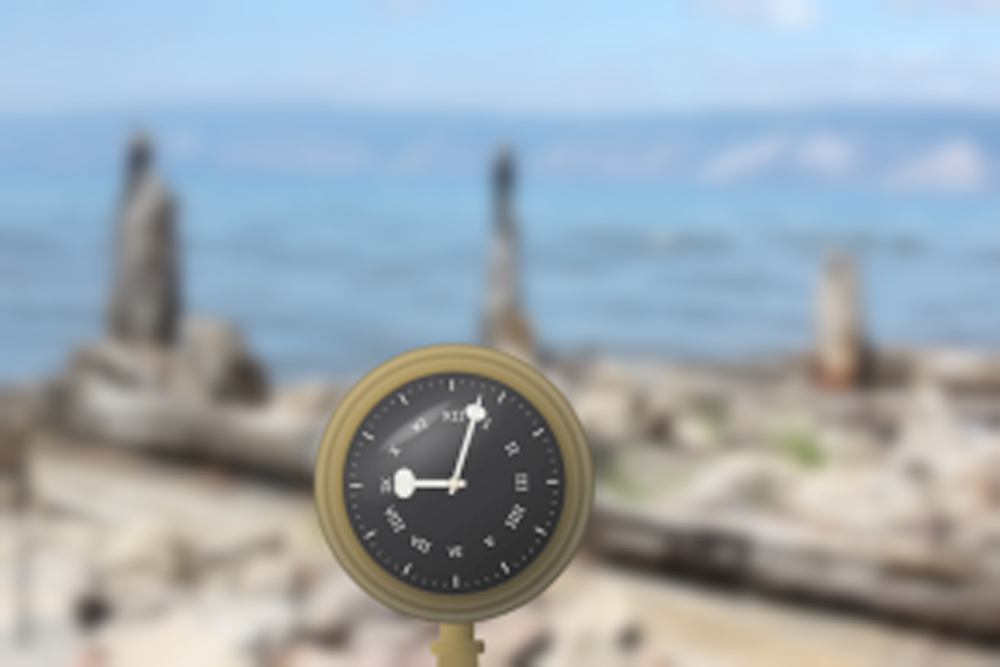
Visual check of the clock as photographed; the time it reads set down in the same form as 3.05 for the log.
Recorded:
9.03
